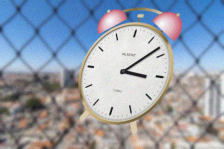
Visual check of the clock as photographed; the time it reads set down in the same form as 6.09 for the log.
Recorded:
3.08
